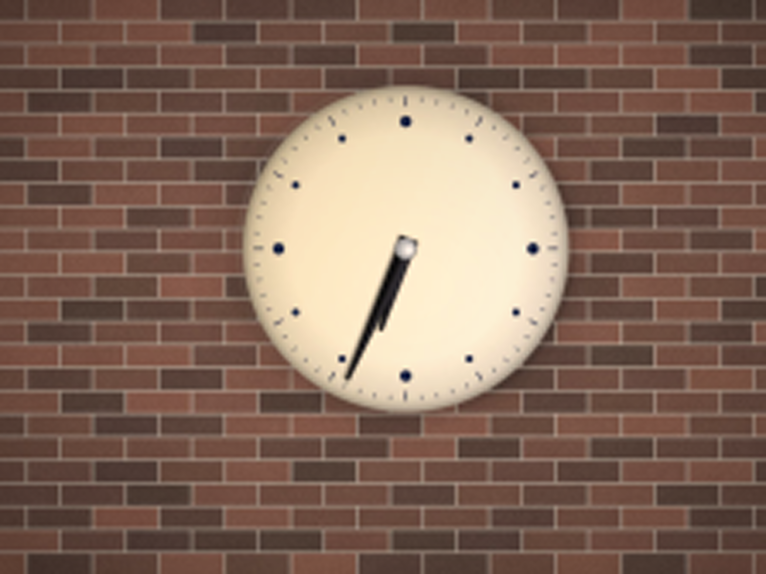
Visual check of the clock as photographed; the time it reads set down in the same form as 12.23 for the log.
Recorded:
6.34
